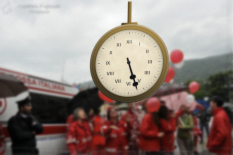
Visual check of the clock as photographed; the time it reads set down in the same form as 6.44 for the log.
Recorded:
5.27
